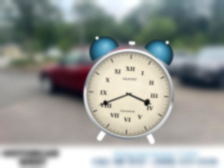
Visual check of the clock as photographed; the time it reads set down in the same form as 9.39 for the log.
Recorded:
3.41
